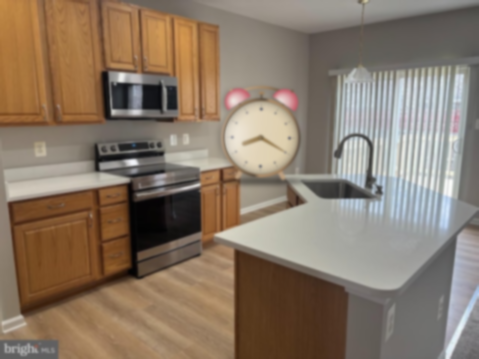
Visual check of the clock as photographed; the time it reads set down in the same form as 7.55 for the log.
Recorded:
8.20
